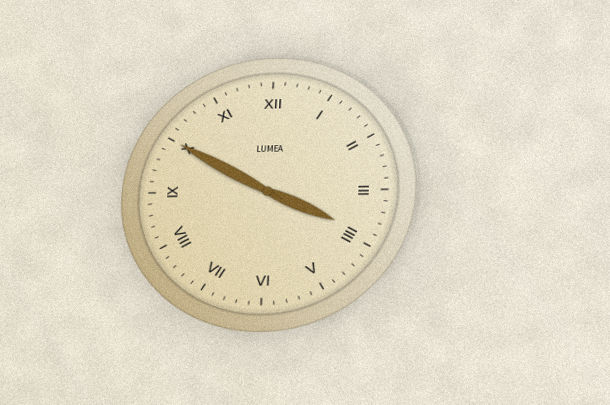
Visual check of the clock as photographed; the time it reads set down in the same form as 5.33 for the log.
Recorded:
3.50
